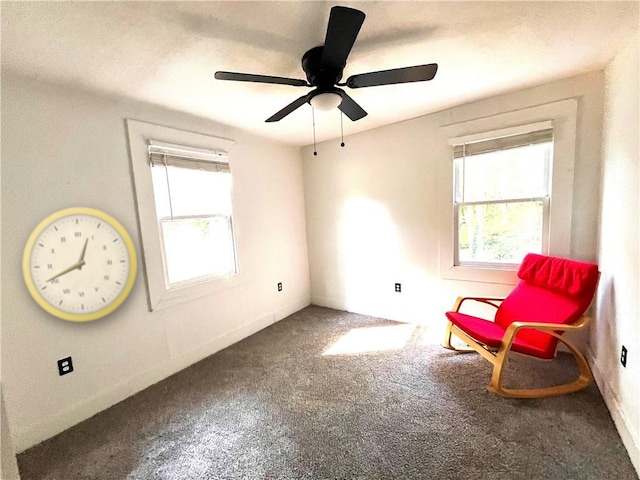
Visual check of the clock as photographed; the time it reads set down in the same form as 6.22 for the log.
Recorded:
12.41
